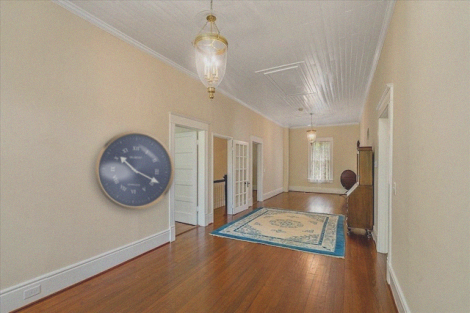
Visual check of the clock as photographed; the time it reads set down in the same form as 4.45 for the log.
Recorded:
10.19
